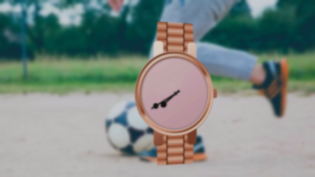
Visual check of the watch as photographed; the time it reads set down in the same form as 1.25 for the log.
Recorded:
7.40
